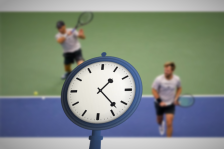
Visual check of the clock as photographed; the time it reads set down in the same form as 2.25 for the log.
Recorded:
1.23
